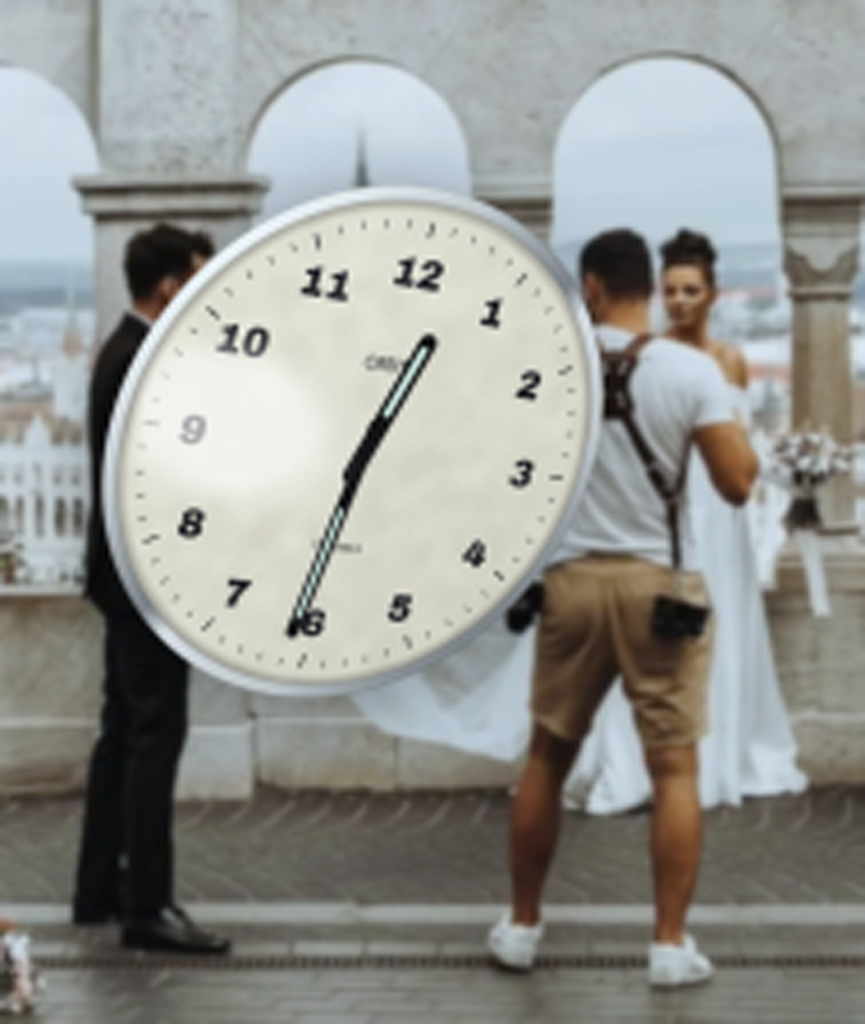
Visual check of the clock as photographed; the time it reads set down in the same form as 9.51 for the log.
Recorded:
12.31
